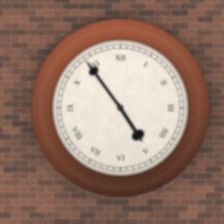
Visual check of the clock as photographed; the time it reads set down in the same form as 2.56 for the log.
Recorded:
4.54
